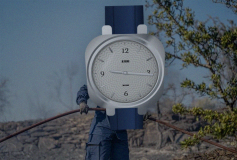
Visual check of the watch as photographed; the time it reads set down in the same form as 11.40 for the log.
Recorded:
9.16
